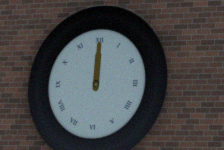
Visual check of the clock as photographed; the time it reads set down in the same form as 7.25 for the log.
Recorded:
12.00
